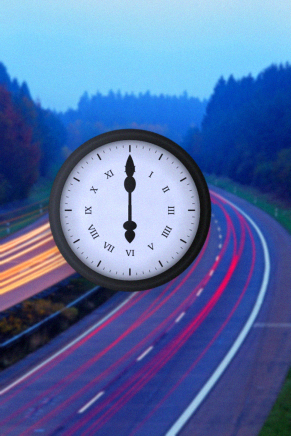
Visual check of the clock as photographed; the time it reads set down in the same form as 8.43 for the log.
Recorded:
6.00
